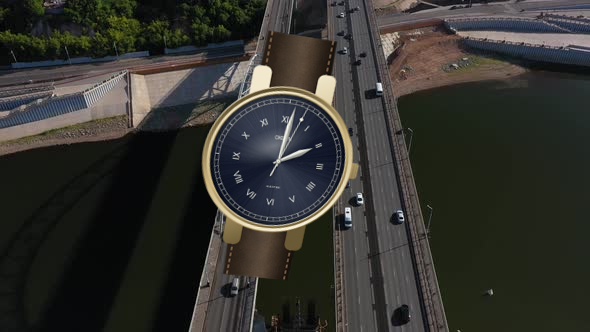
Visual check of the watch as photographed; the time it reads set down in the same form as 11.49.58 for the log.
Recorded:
2.01.03
